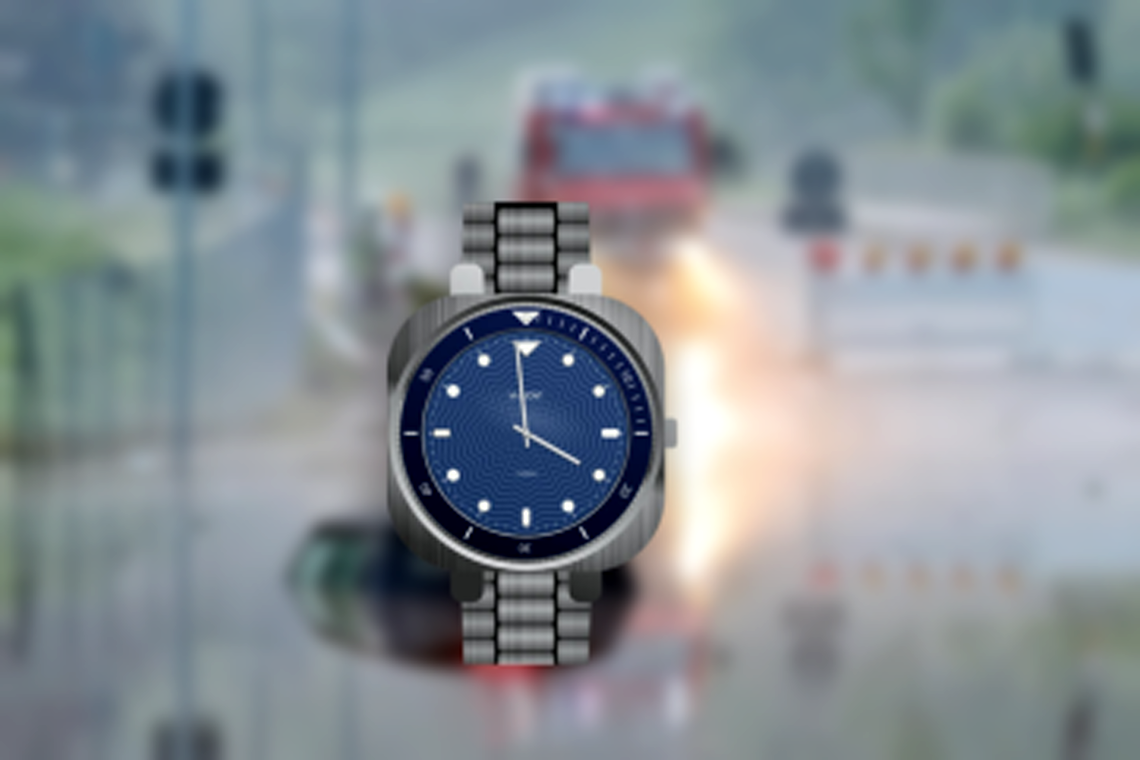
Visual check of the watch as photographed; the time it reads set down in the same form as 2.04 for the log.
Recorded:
3.59
